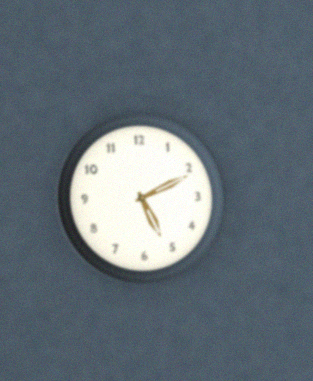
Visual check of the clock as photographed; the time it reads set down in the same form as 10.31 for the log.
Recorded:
5.11
